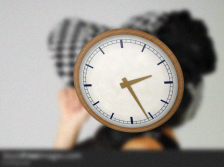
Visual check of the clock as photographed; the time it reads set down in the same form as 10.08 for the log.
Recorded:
2.26
